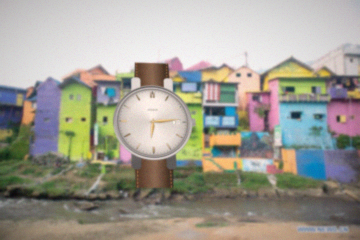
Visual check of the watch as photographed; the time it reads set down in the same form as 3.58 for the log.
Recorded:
6.14
